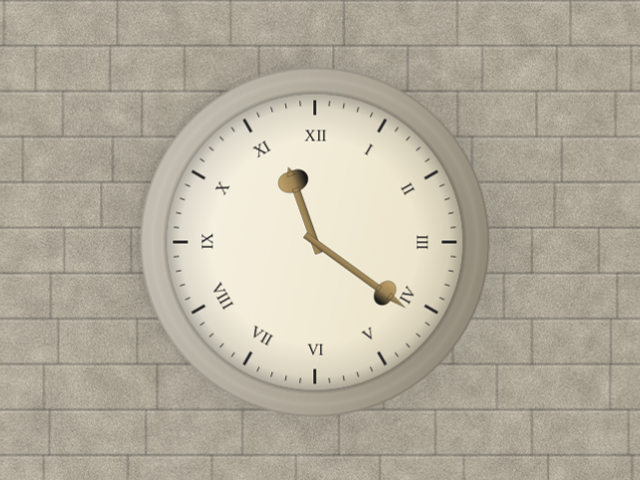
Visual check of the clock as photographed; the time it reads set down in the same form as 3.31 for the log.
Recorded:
11.21
